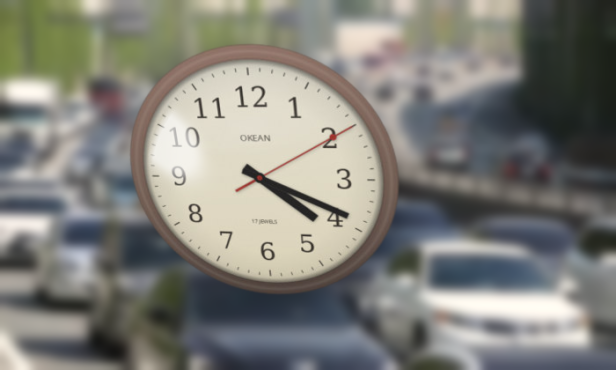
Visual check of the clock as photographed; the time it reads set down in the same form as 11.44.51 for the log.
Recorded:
4.19.10
